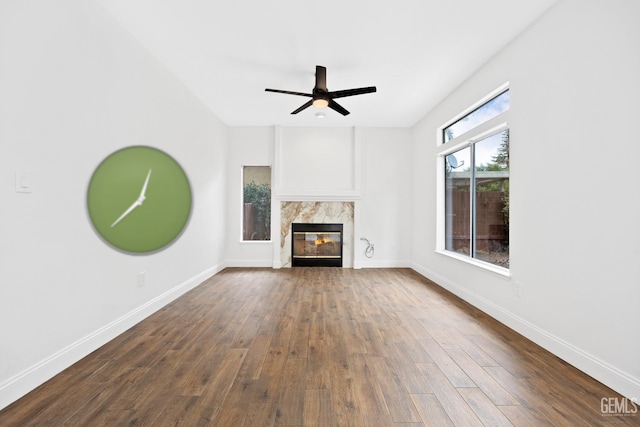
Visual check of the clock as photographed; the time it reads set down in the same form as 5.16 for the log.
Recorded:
12.38
